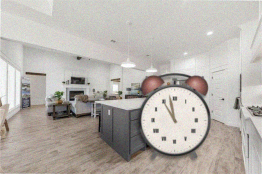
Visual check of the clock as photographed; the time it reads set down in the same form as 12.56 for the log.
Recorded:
10.58
